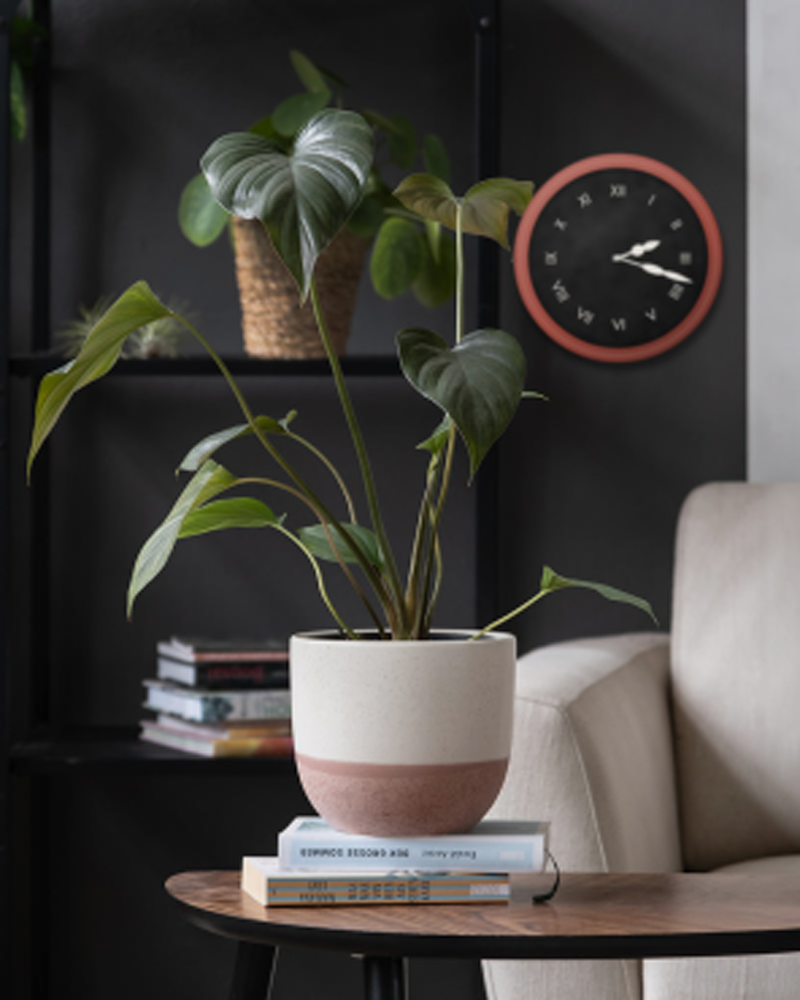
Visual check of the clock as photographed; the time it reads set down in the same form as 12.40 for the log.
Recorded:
2.18
